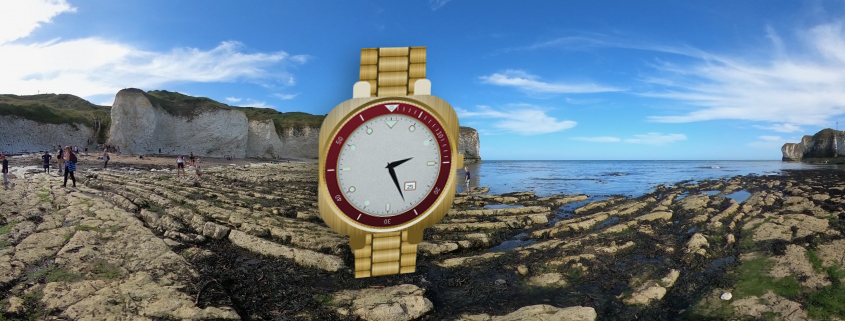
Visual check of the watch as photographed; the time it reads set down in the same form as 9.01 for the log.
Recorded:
2.26
